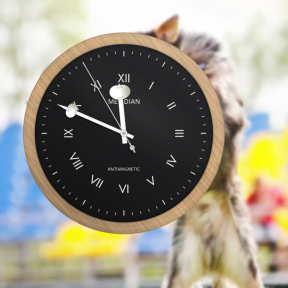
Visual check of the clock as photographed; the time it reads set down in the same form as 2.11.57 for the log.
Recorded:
11.48.55
